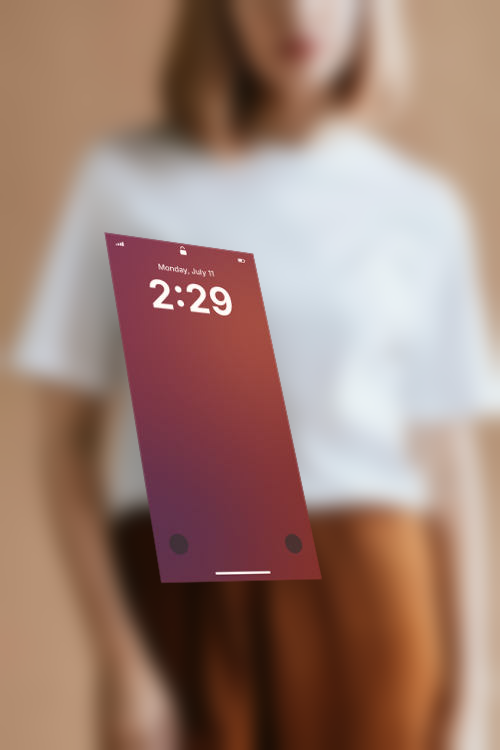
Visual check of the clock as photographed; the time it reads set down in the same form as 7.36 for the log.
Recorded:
2.29
